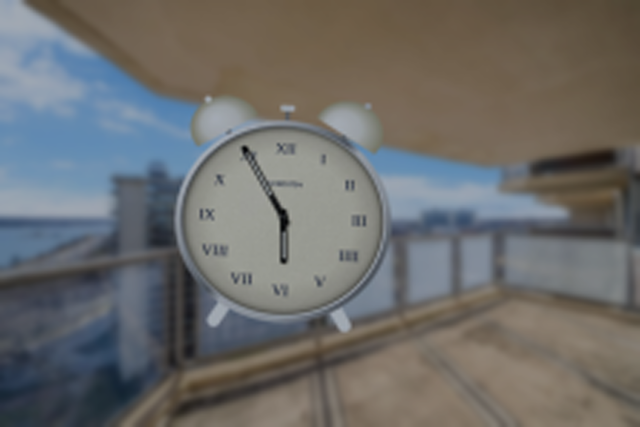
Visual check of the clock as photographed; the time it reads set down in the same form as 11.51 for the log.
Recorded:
5.55
